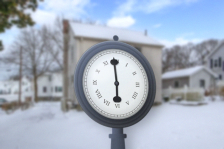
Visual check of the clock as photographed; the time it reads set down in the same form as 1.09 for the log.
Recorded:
5.59
